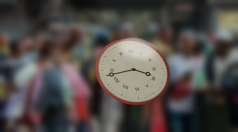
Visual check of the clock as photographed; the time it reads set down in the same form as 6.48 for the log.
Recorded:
3.43
